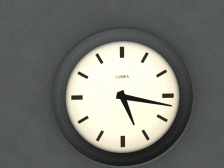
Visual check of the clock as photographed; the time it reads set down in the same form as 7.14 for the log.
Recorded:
5.17
